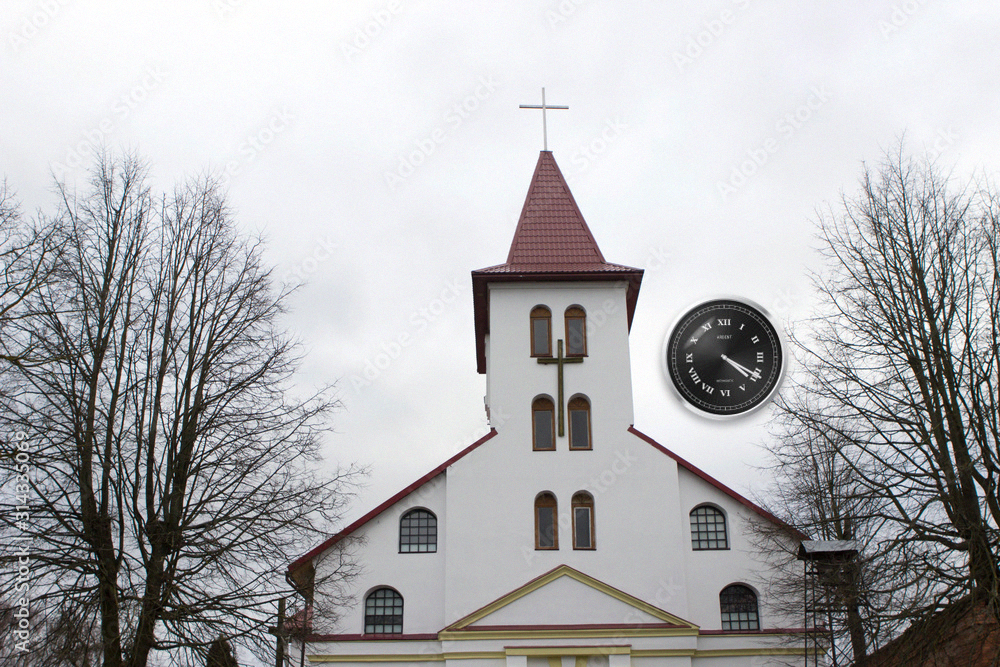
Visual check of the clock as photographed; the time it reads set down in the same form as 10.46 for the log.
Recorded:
4.20
